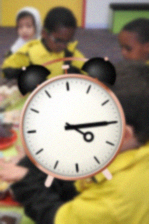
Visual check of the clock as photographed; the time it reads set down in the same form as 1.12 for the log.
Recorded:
4.15
